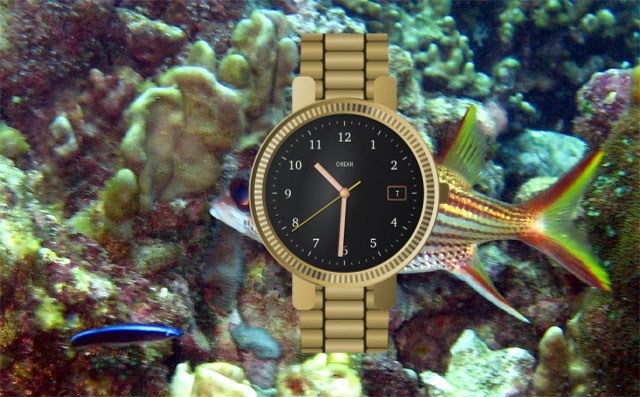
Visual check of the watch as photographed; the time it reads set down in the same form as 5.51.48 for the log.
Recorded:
10.30.39
